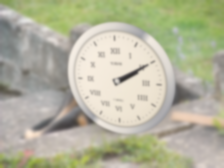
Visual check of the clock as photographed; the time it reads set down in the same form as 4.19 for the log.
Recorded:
2.10
